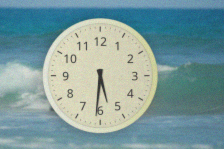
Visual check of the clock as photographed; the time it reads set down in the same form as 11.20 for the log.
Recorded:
5.31
